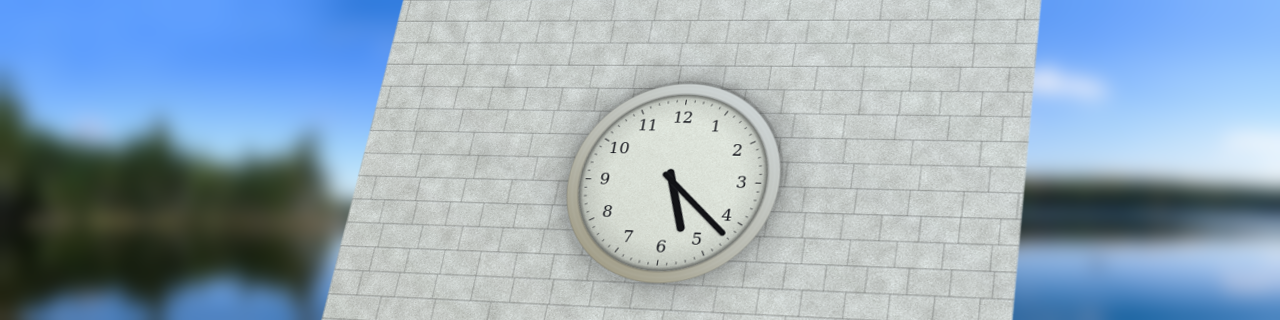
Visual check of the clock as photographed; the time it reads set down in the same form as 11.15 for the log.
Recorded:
5.22
